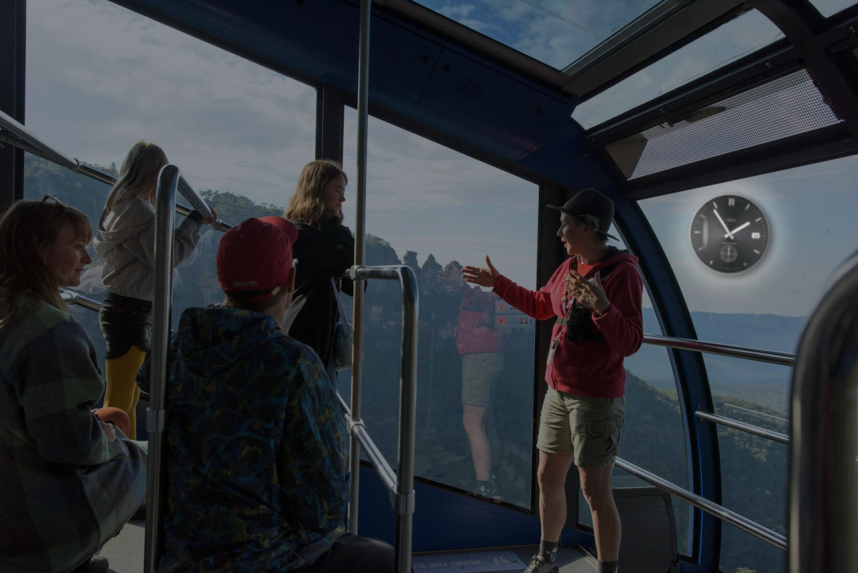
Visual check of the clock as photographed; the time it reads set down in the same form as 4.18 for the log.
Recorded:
1.54
